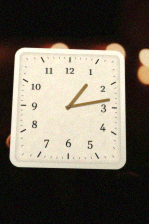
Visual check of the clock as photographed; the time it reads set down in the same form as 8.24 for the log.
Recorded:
1.13
